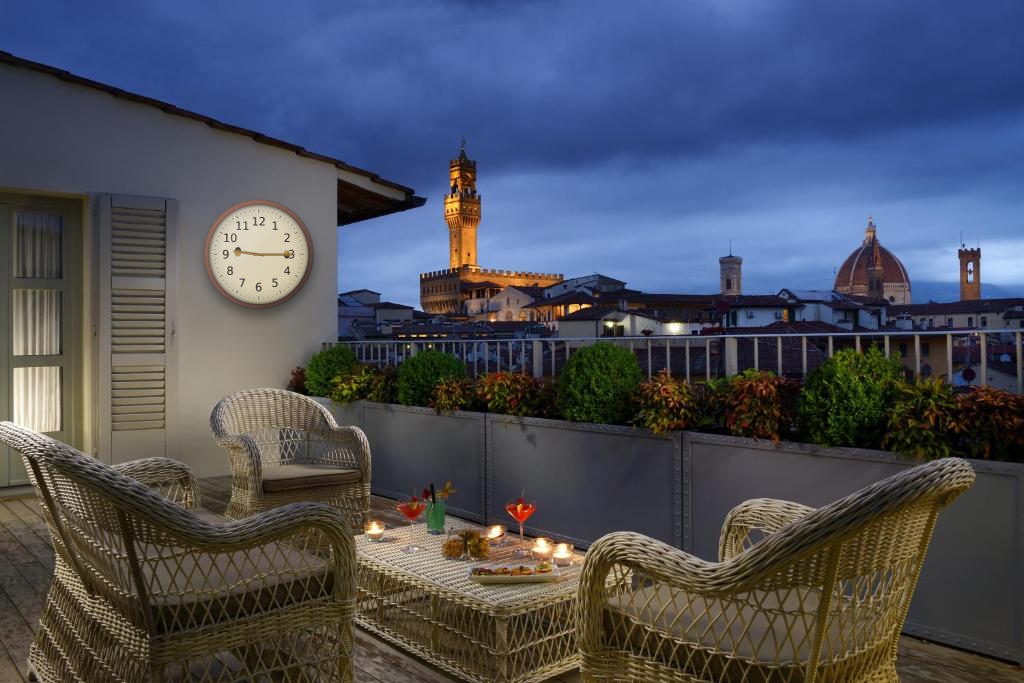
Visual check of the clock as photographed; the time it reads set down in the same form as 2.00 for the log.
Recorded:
9.15
